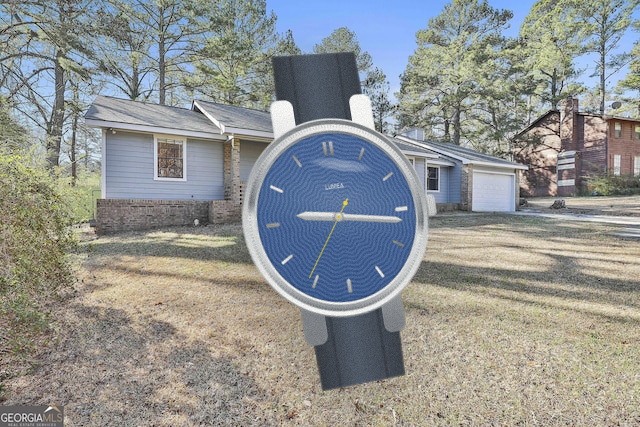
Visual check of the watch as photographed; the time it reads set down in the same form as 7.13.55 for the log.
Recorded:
9.16.36
